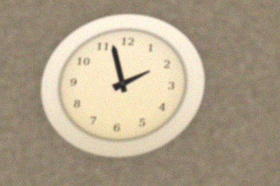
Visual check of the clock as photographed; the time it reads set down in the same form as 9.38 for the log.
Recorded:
1.57
